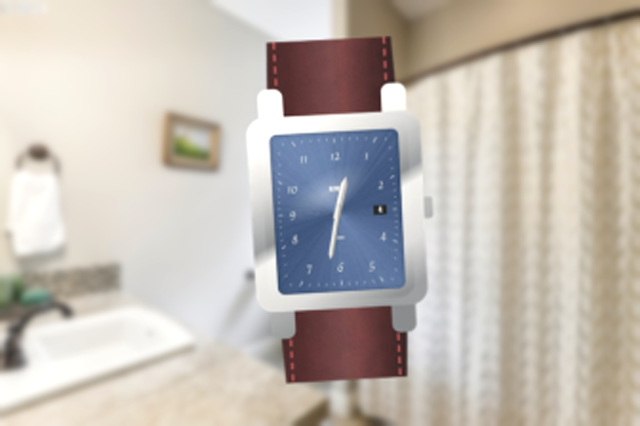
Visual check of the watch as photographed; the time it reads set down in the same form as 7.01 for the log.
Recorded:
12.32
